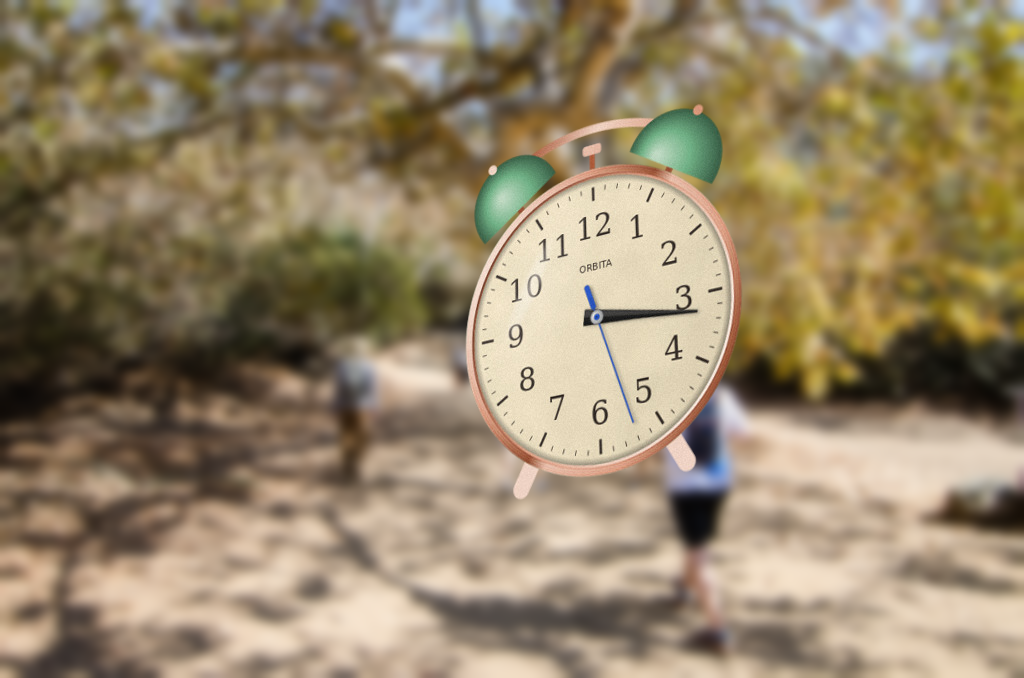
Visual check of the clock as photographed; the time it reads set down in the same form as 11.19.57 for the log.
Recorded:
3.16.27
